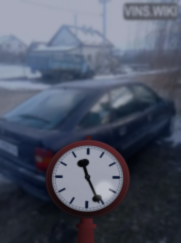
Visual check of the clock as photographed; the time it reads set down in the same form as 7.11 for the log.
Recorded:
11.26
